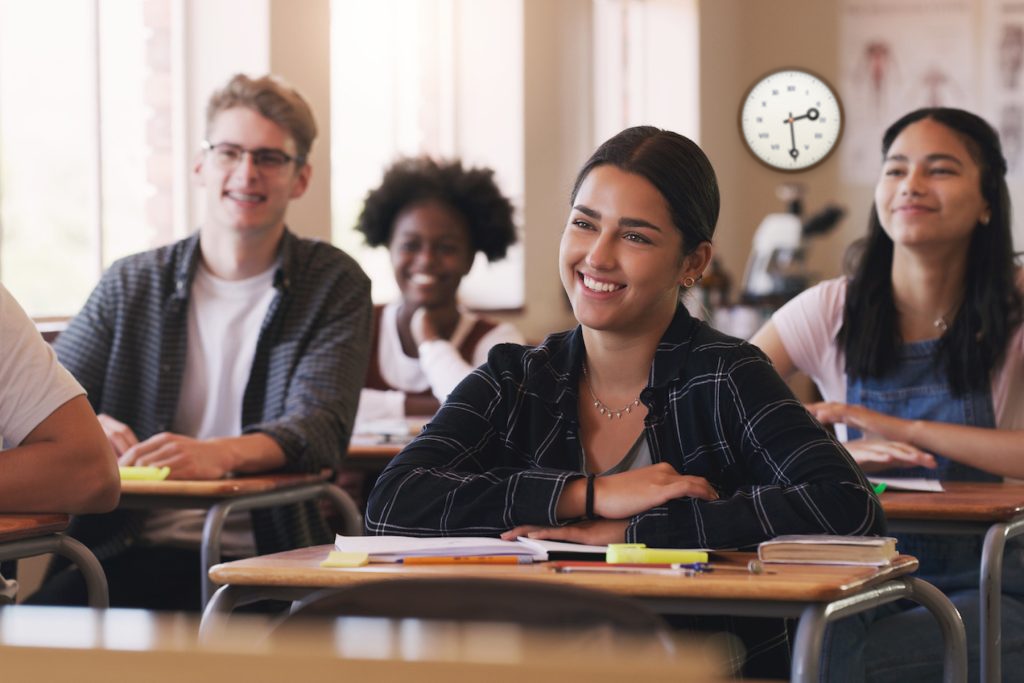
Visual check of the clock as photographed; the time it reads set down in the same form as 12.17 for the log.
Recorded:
2.29
